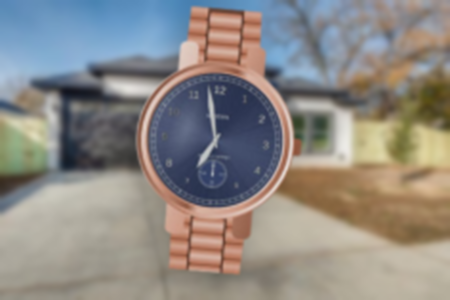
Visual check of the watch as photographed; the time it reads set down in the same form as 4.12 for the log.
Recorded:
6.58
